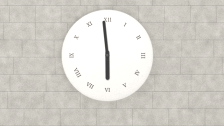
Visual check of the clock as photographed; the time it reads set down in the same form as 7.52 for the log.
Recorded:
5.59
